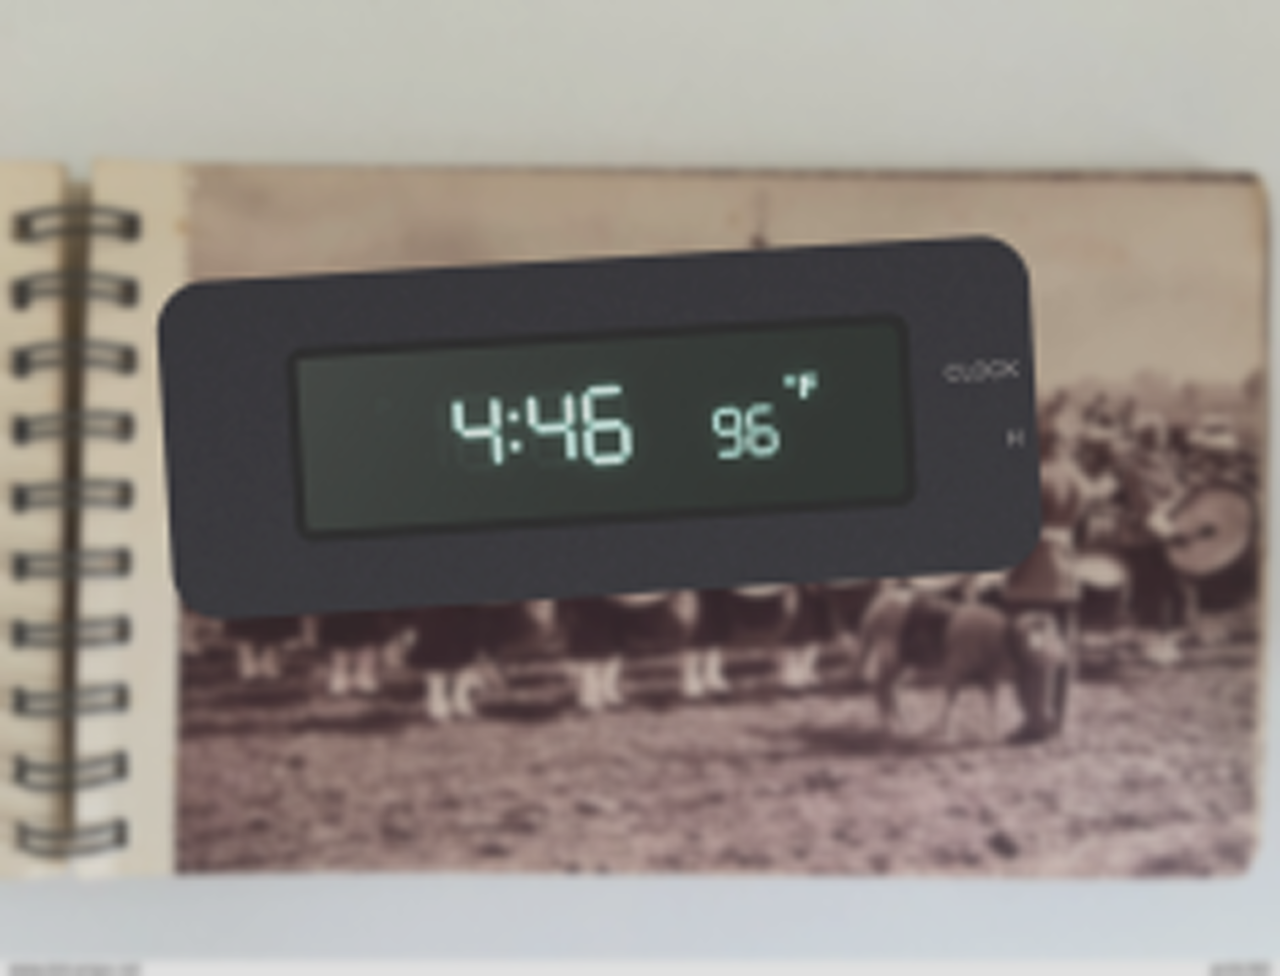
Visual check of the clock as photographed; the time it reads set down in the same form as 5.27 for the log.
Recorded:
4.46
